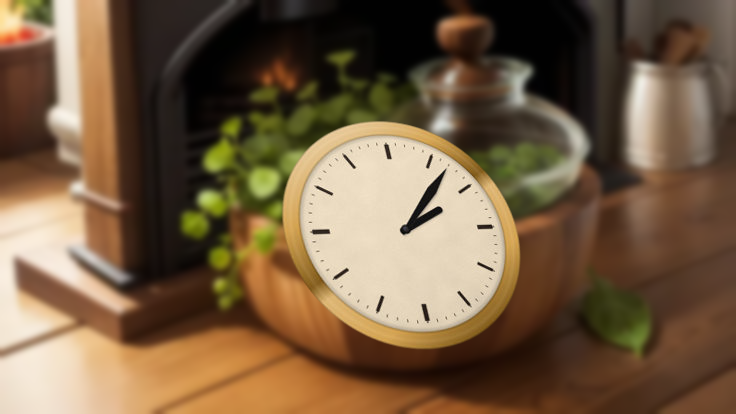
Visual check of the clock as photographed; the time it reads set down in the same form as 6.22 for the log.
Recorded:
2.07
